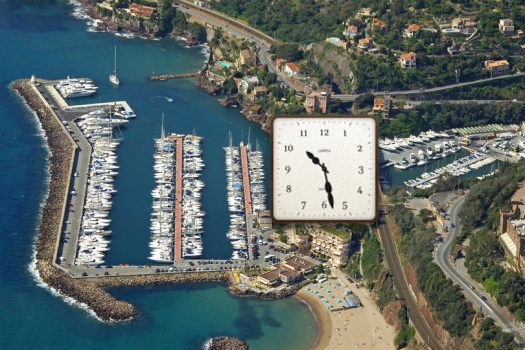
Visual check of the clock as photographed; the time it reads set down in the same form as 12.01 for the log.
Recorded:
10.28
